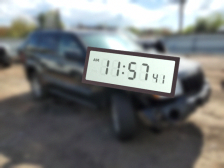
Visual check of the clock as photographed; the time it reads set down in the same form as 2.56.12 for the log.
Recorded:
11.57.41
